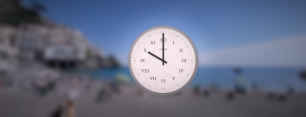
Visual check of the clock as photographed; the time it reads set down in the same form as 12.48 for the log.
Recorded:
10.00
